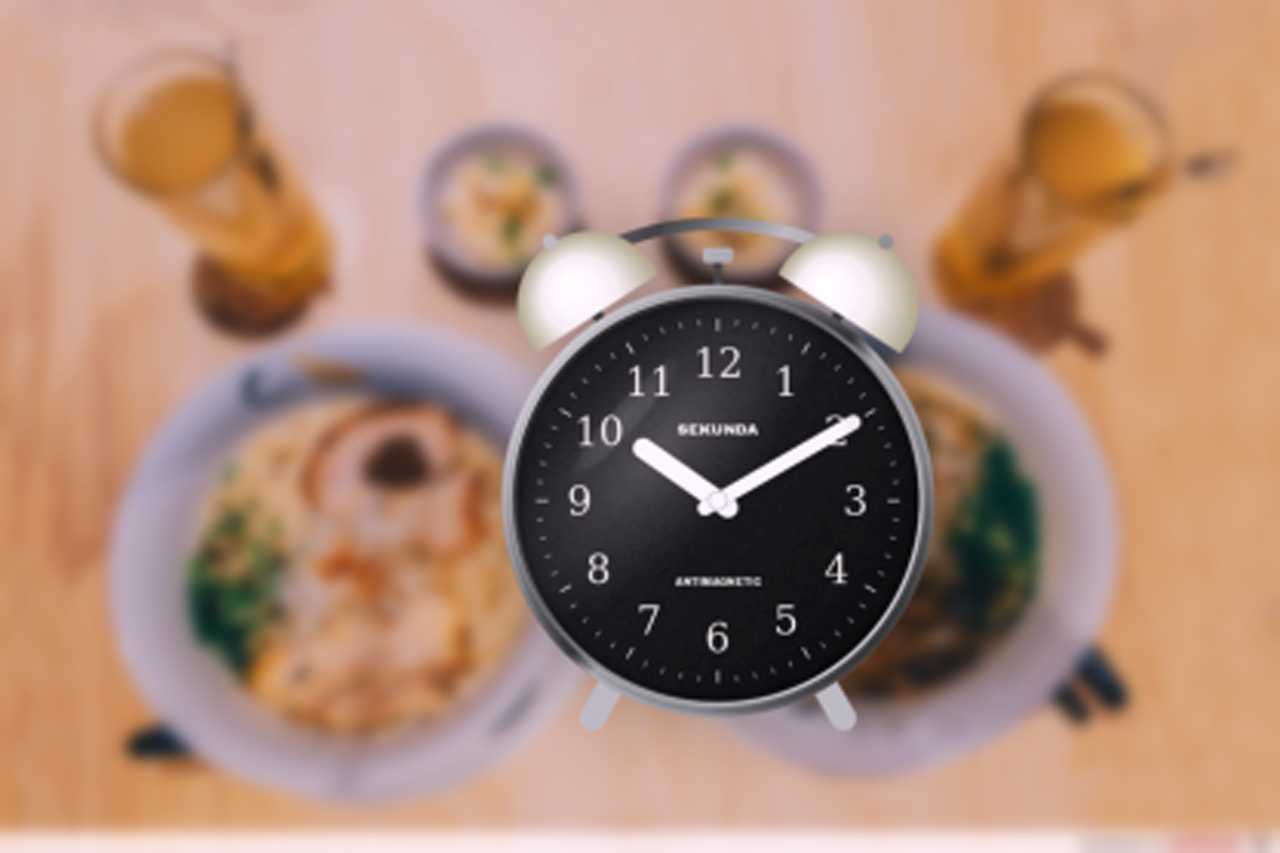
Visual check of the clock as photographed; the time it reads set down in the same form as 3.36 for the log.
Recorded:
10.10
